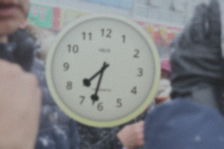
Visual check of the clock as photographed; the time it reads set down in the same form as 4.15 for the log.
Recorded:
7.32
